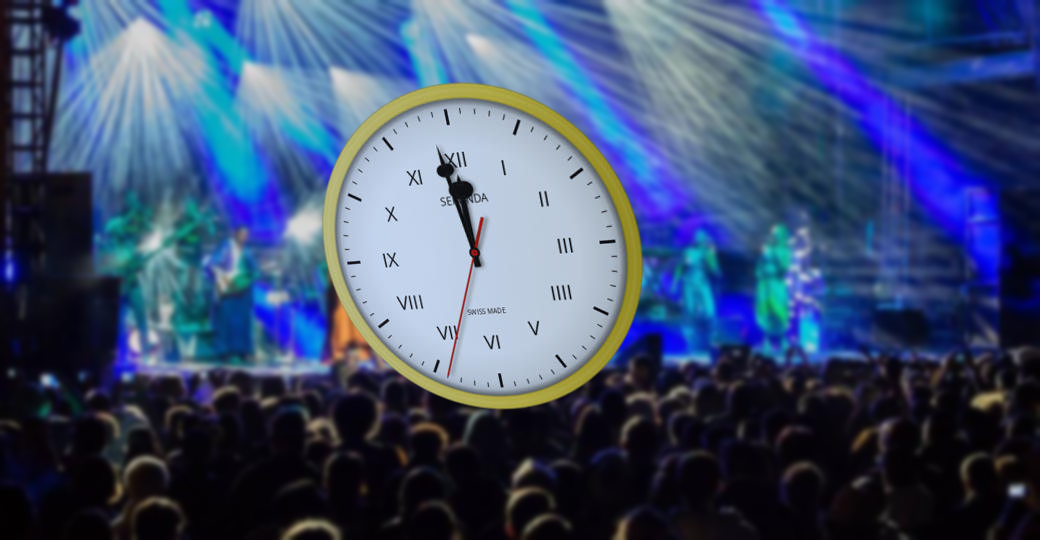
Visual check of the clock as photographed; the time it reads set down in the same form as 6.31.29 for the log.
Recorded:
11.58.34
